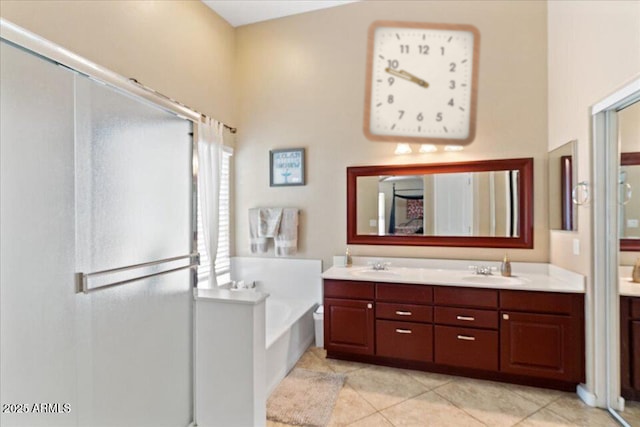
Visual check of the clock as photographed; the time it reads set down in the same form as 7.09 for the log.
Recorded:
9.48
